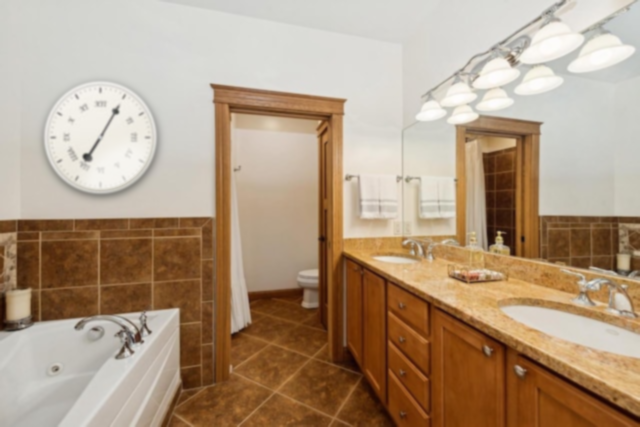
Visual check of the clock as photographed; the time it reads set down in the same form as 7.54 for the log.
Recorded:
7.05
